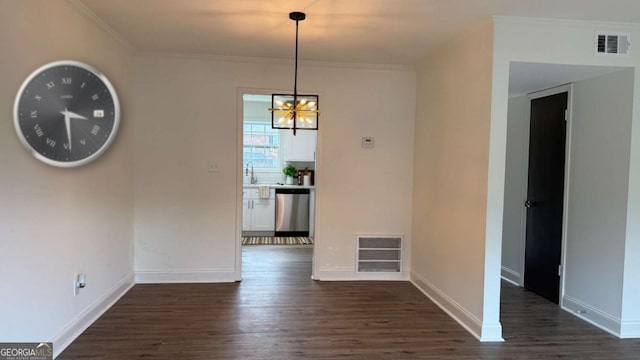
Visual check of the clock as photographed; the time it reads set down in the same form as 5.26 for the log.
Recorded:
3.29
